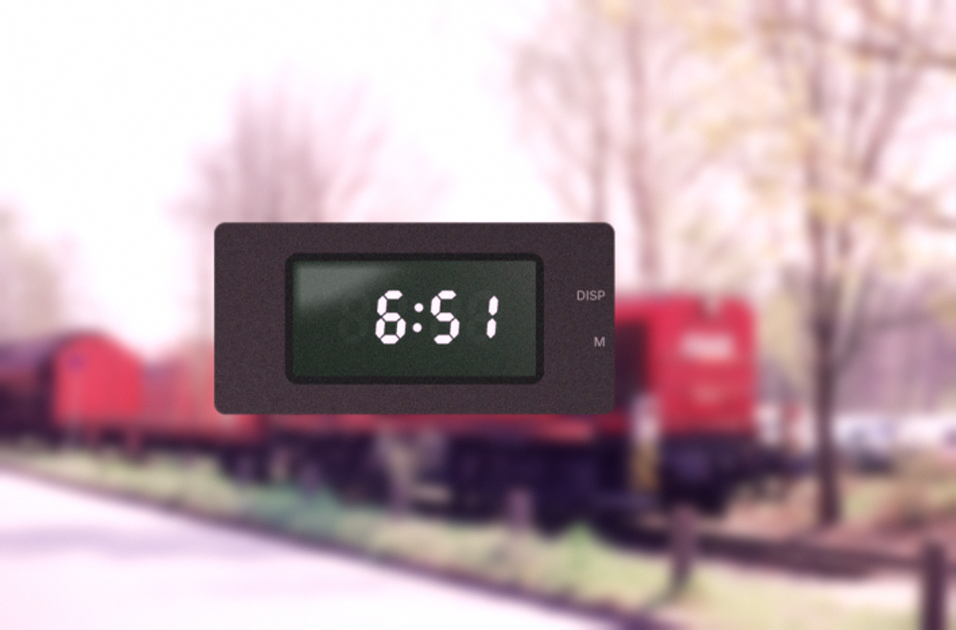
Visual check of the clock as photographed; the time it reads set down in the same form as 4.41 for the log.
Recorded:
6.51
